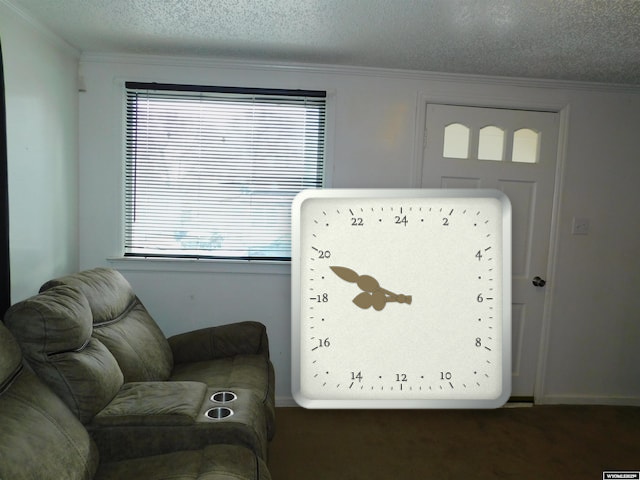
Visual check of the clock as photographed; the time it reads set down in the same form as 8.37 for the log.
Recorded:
17.49
